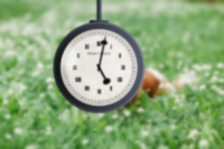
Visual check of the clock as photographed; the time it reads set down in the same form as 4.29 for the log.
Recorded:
5.02
